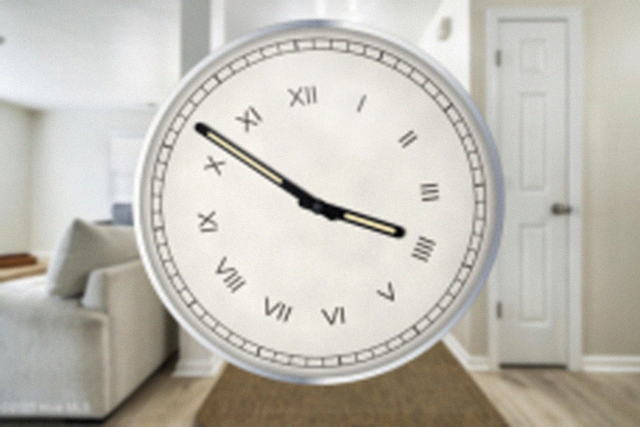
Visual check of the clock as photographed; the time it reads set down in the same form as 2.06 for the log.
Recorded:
3.52
